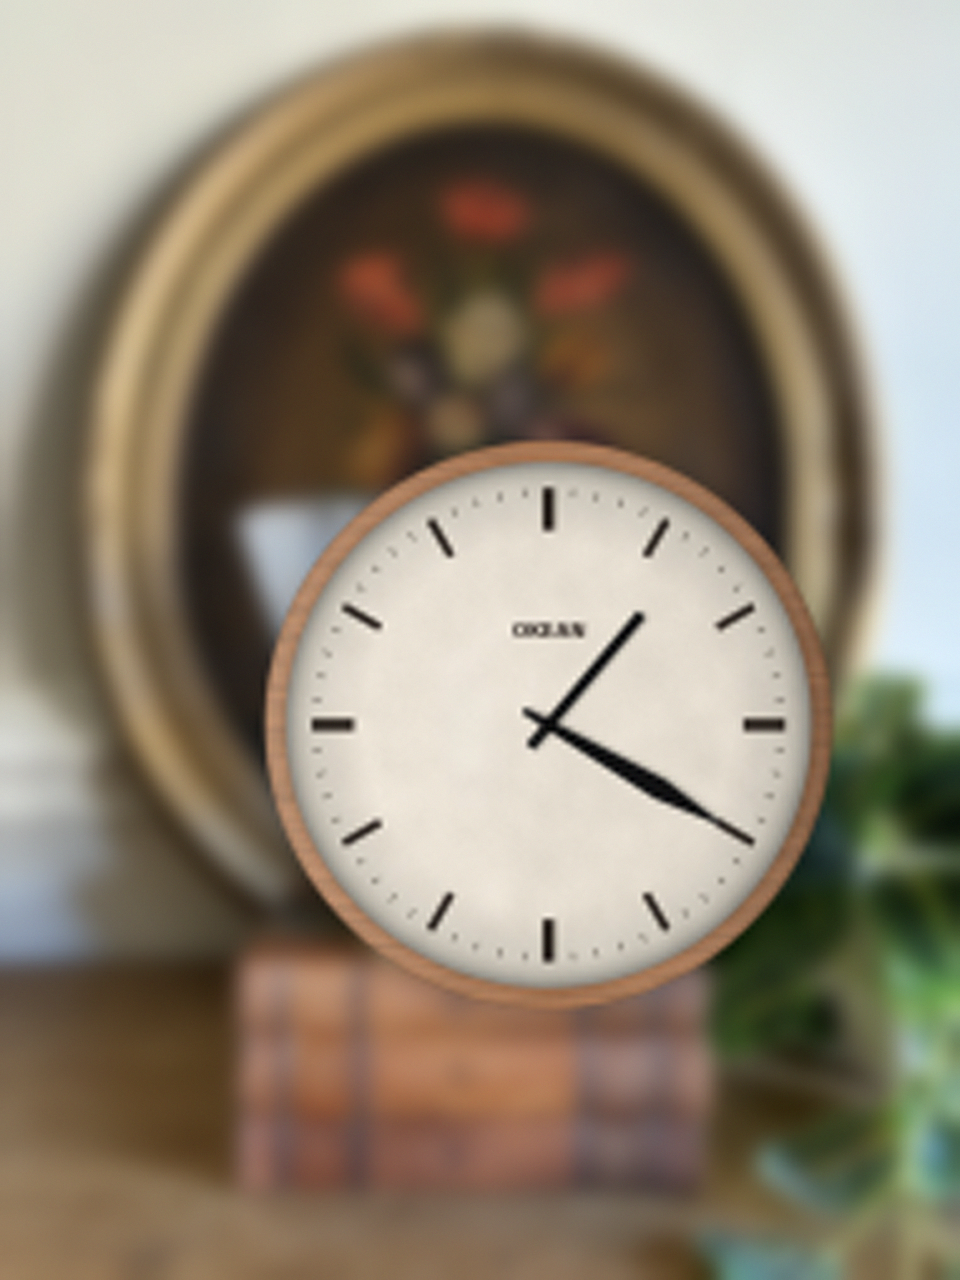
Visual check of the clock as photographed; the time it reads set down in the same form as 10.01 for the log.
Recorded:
1.20
